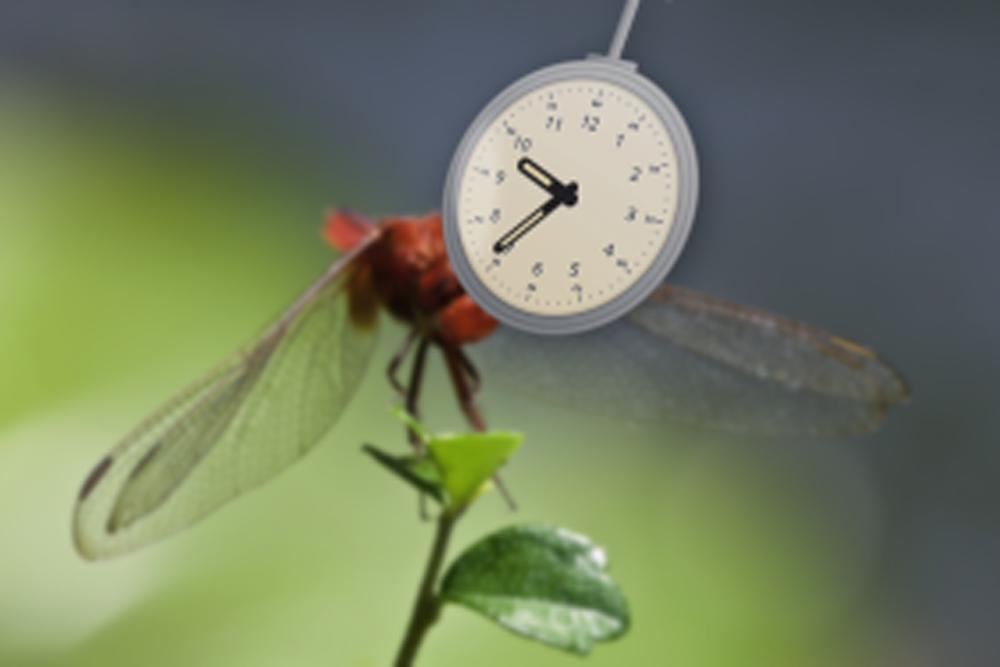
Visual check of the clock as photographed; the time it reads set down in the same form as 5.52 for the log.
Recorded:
9.36
